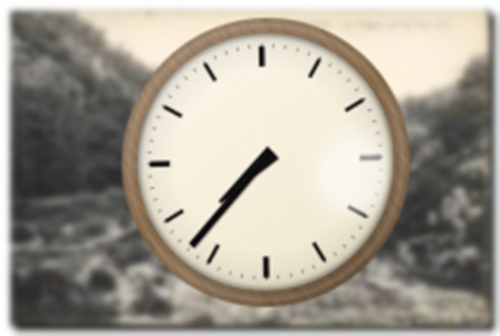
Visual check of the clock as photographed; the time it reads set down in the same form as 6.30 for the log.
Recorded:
7.37
